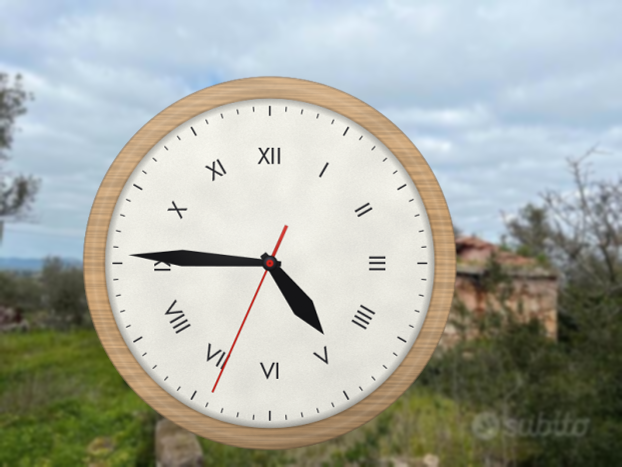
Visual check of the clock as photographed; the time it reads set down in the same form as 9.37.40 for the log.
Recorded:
4.45.34
